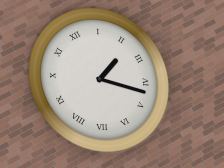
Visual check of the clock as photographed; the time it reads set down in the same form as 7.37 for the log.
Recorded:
2.22
